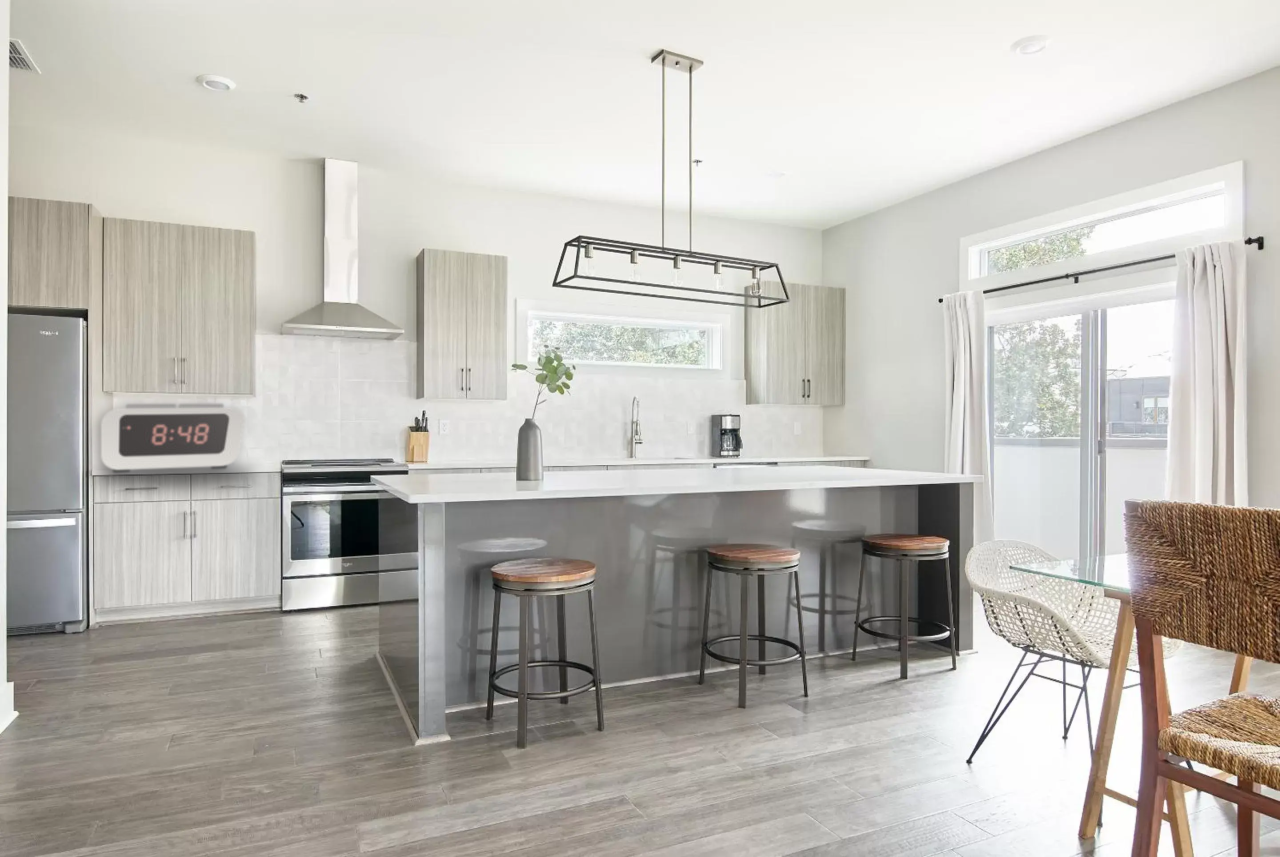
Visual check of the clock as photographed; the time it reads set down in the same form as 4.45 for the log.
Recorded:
8.48
